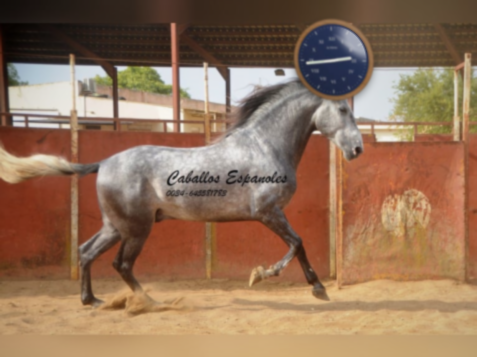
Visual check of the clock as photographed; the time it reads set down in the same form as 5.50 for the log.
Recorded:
2.44
